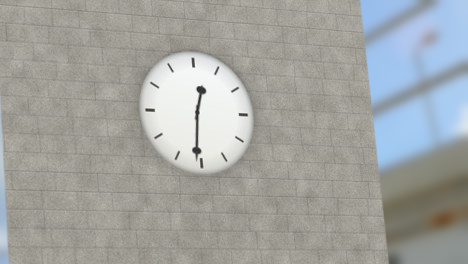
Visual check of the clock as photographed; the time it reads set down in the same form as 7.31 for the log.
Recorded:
12.31
